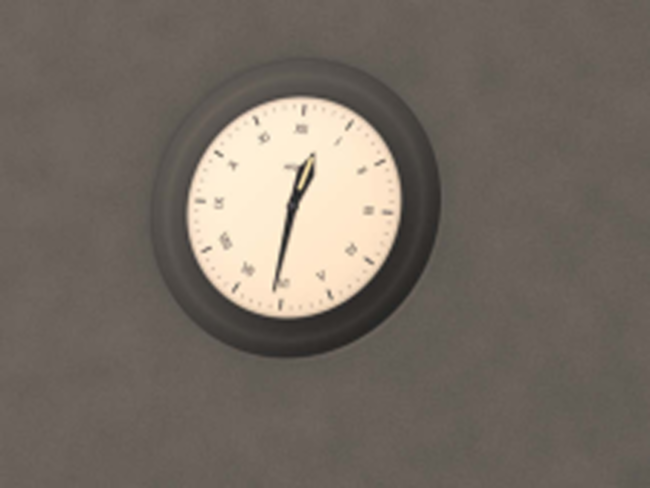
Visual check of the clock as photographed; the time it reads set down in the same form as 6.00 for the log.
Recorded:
12.31
